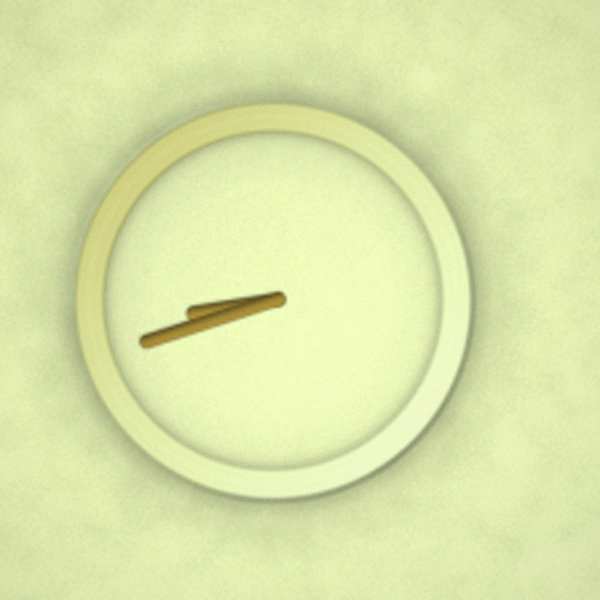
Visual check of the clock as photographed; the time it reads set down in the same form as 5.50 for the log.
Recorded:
8.42
